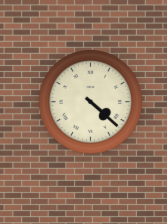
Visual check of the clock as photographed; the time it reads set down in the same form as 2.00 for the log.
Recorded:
4.22
